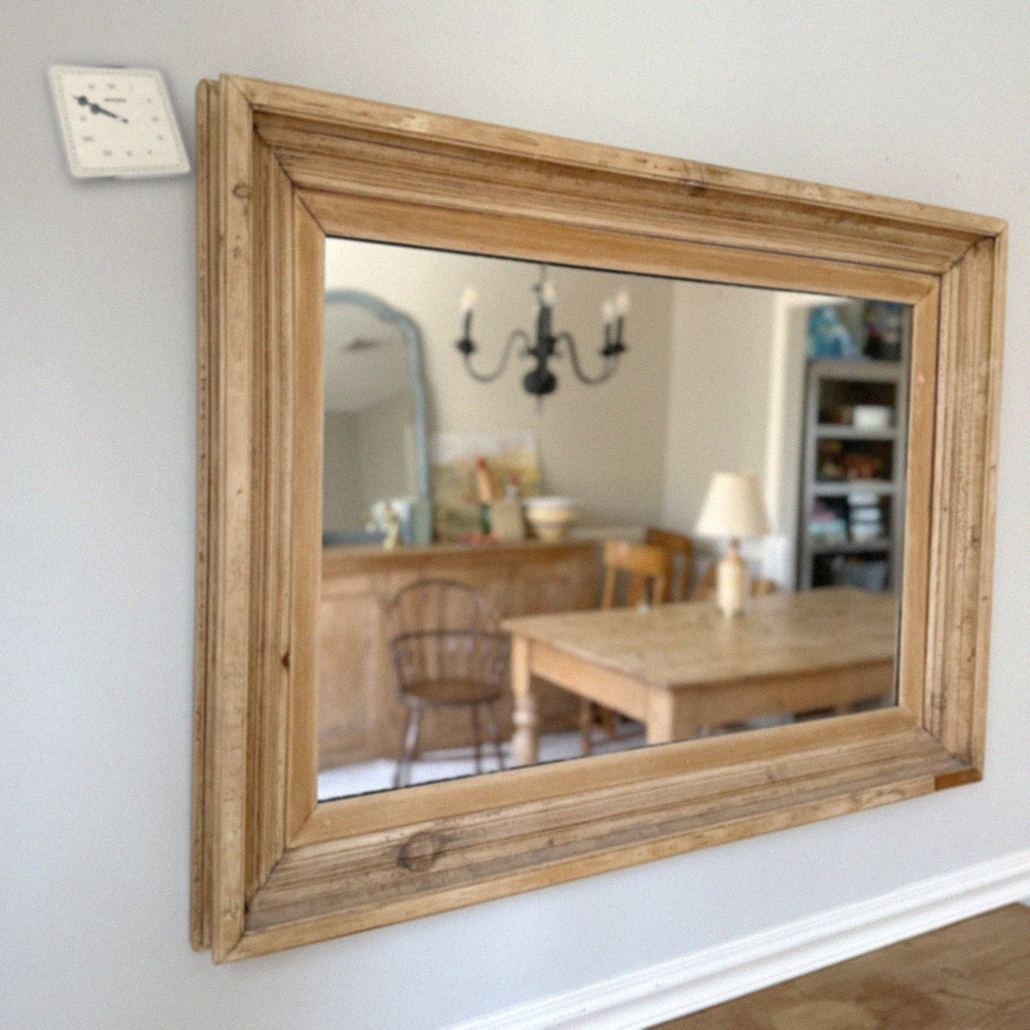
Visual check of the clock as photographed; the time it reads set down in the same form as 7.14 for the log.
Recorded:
9.50
